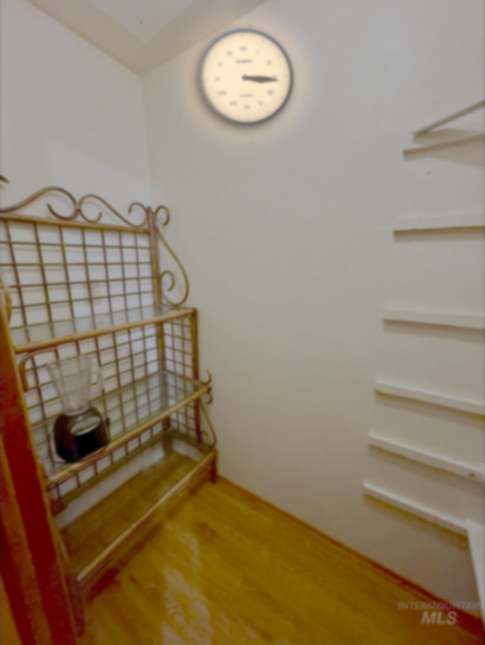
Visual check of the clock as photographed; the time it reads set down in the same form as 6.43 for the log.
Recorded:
3.16
